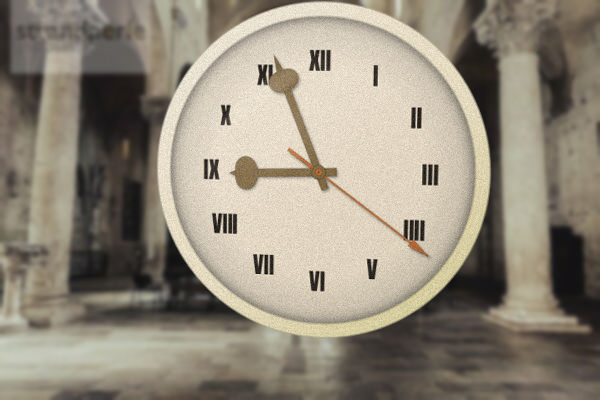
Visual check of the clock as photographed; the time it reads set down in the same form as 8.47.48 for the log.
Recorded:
8.56.21
